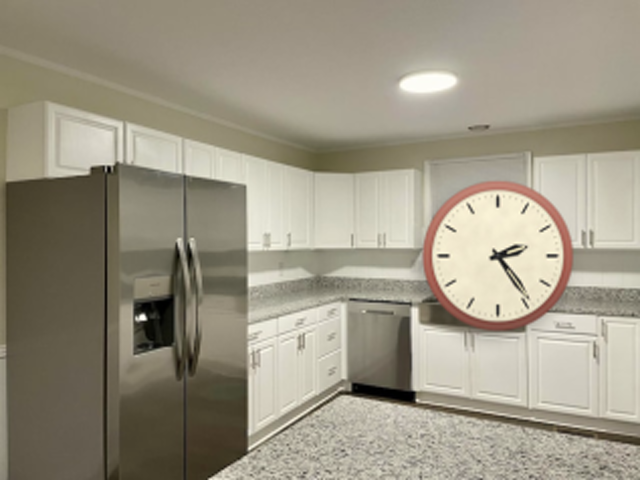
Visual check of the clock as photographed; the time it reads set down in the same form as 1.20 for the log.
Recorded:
2.24
